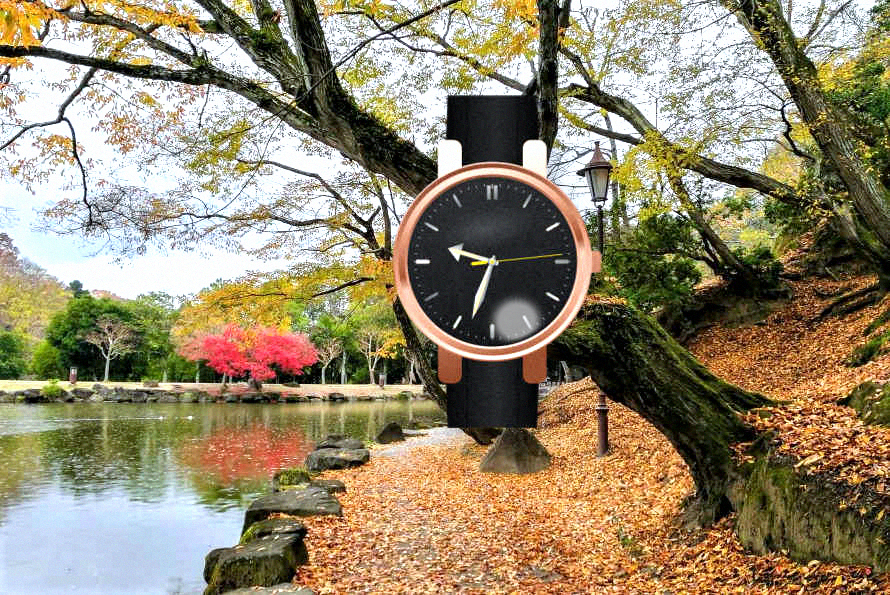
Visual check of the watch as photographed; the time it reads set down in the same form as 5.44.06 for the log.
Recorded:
9.33.14
